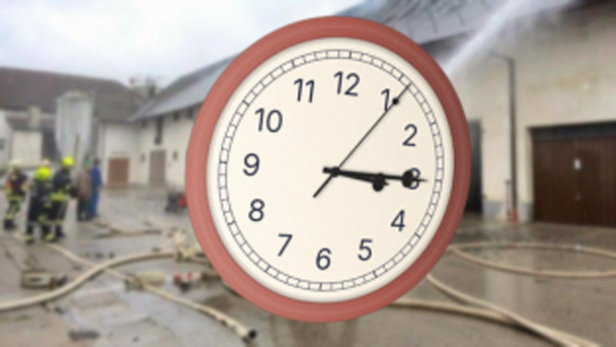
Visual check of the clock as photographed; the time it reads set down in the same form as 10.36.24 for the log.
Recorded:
3.15.06
